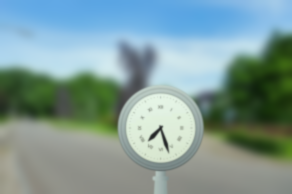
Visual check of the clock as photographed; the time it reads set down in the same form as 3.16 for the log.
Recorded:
7.27
